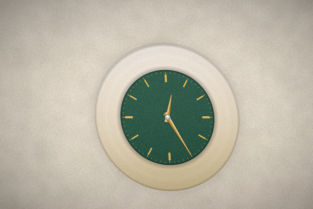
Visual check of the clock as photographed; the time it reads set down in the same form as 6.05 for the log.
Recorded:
12.25
